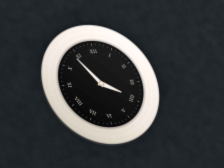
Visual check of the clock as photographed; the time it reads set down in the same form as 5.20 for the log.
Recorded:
3.54
